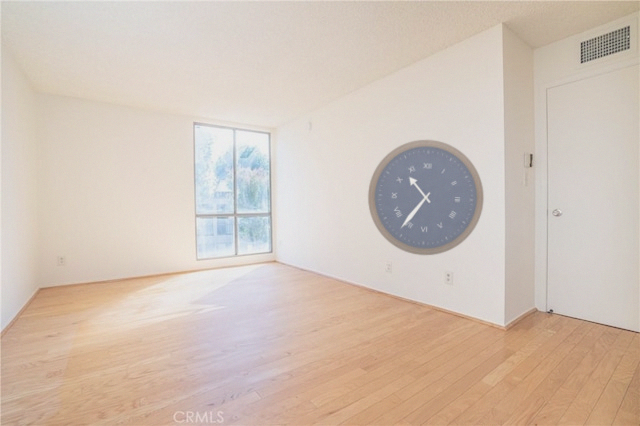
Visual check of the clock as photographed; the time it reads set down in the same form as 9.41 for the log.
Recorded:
10.36
